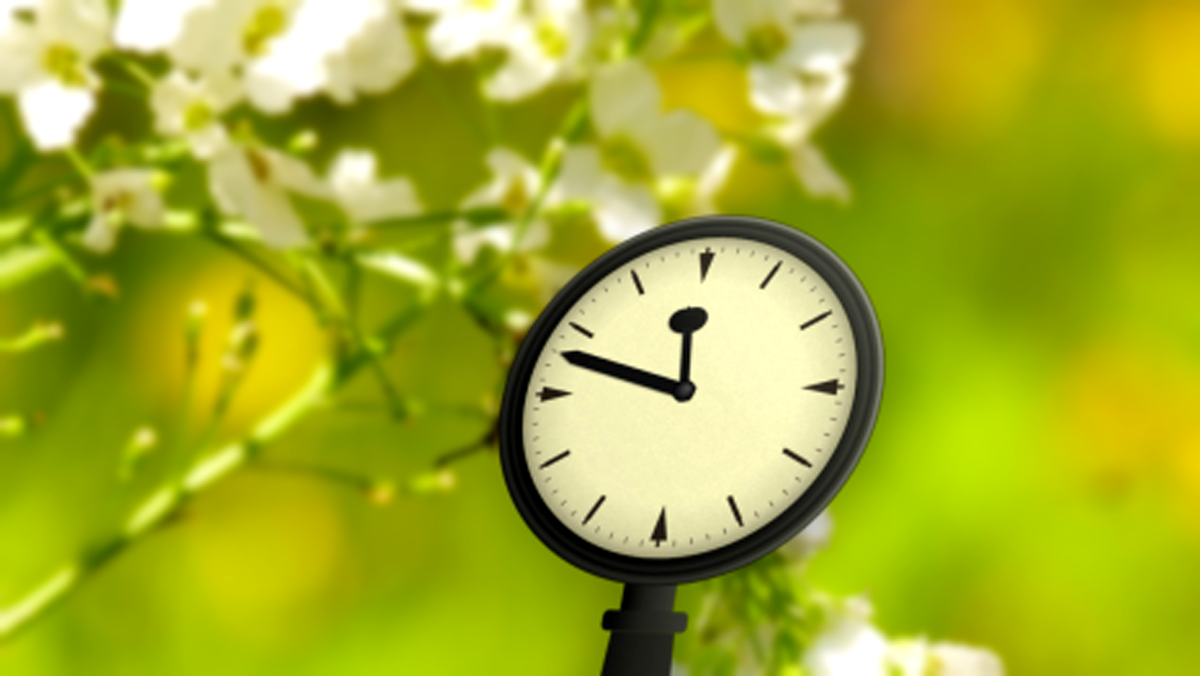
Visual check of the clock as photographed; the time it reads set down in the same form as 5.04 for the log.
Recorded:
11.48
